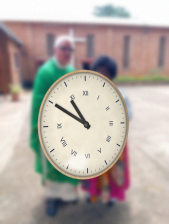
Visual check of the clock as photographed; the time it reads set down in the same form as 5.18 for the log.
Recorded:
10.50
